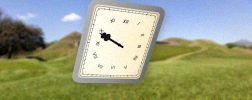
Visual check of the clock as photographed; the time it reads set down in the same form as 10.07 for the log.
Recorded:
9.49
